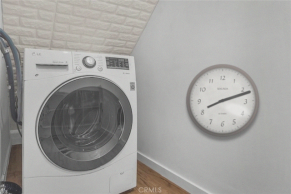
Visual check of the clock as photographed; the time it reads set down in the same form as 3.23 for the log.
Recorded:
8.12
